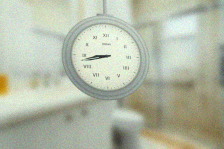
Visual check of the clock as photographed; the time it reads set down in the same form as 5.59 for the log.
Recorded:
8.43
